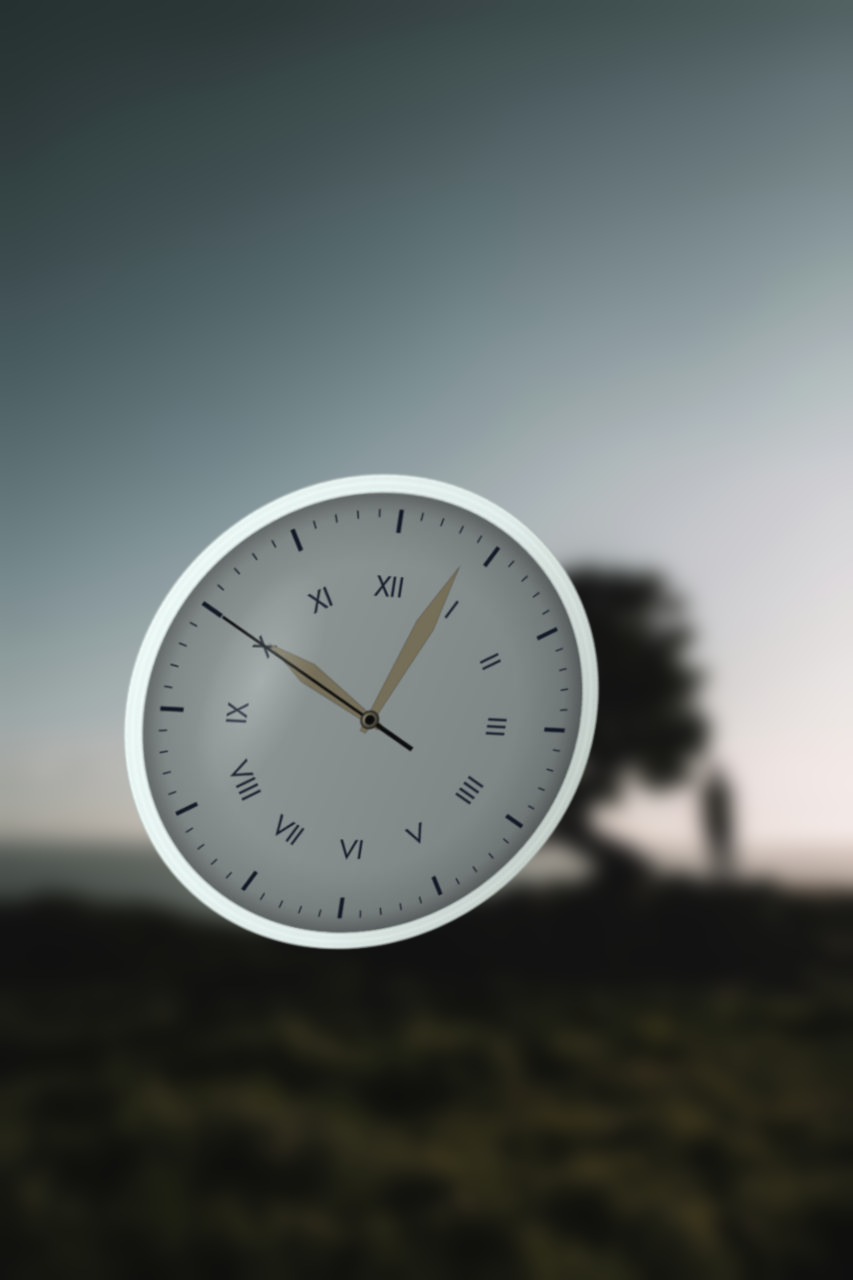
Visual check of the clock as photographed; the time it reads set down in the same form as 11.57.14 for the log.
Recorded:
10.03.50
